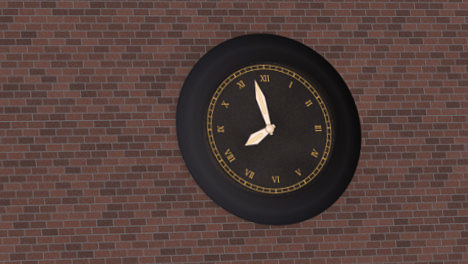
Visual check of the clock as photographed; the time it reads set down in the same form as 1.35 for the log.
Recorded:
7.58
